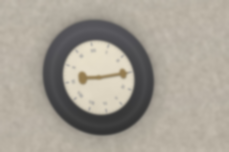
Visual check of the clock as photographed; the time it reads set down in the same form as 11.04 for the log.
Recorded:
9.15
